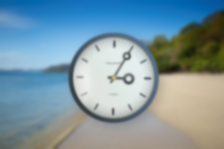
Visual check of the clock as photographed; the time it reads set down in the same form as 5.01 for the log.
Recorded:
3.05
